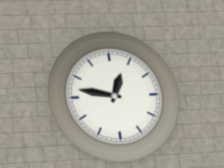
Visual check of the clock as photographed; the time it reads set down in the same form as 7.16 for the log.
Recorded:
12.47
